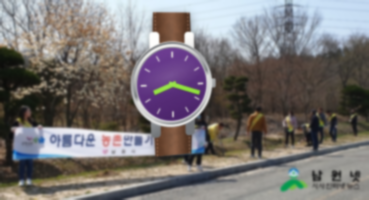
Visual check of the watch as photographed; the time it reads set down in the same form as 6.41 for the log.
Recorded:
8.18
